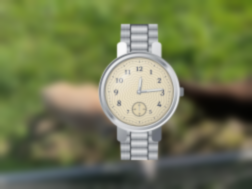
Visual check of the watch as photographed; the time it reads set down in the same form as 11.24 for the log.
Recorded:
12.14
